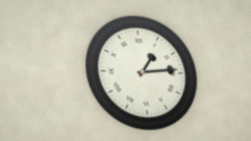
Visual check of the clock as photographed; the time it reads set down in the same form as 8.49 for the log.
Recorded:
1.14
